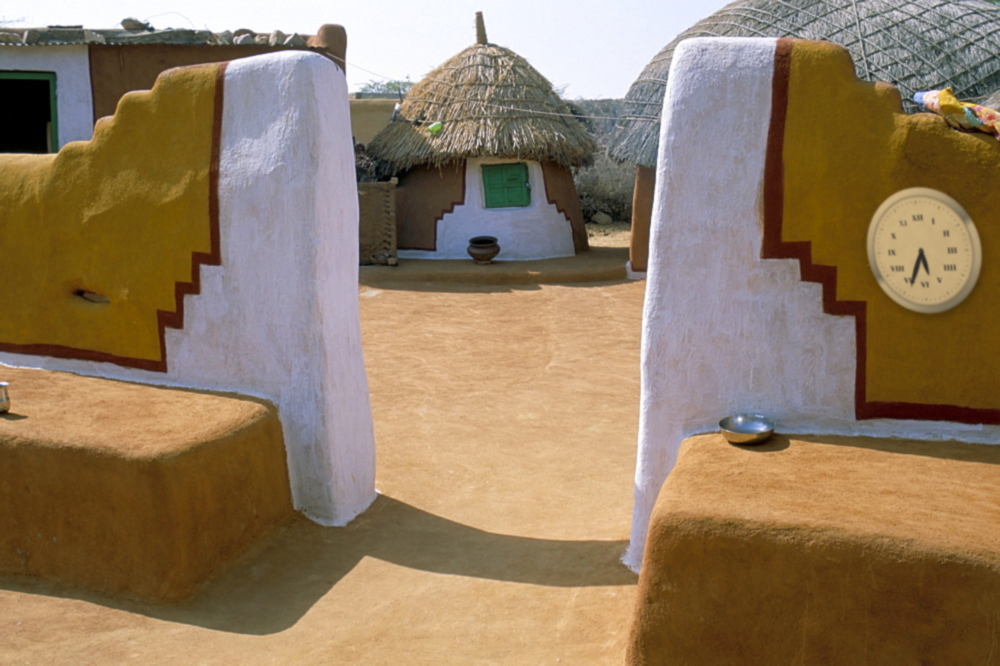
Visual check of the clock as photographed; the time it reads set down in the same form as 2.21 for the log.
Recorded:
5.34
